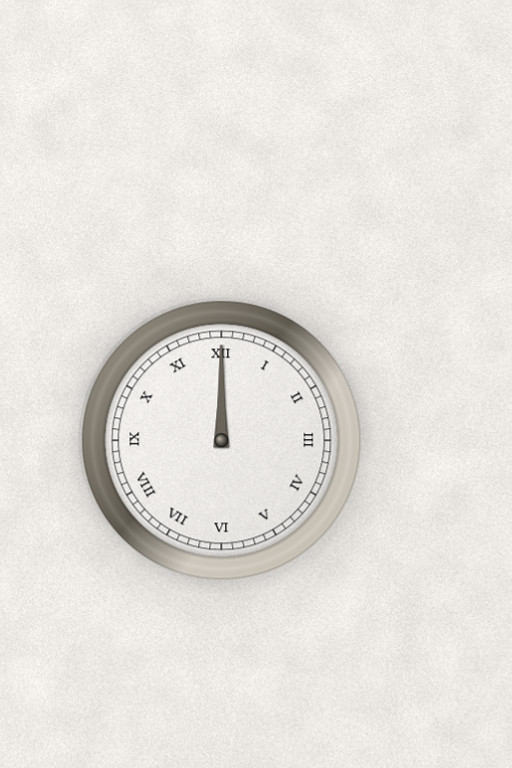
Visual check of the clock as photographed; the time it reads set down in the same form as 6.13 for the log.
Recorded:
12.00
